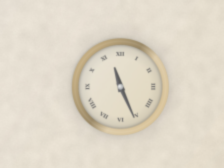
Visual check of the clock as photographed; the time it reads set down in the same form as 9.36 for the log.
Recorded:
11.26
